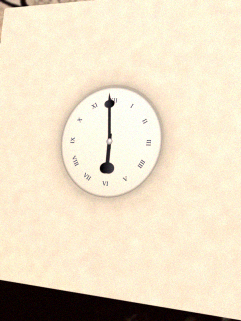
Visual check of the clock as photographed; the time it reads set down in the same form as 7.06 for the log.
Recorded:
5.59
